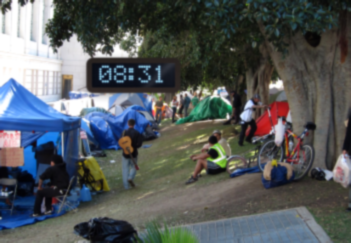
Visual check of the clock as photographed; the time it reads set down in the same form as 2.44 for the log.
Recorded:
8.31
